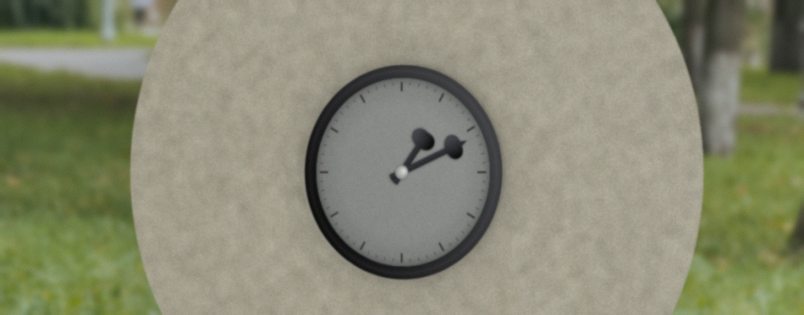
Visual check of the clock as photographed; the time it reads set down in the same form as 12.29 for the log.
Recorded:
1.11
